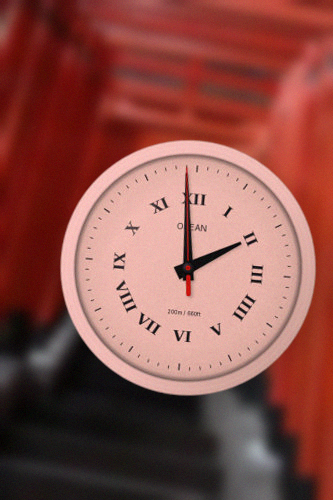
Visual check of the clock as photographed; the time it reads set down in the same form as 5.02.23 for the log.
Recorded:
1.58.59
